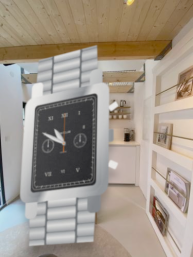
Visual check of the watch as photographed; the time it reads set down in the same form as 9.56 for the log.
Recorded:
10.50
